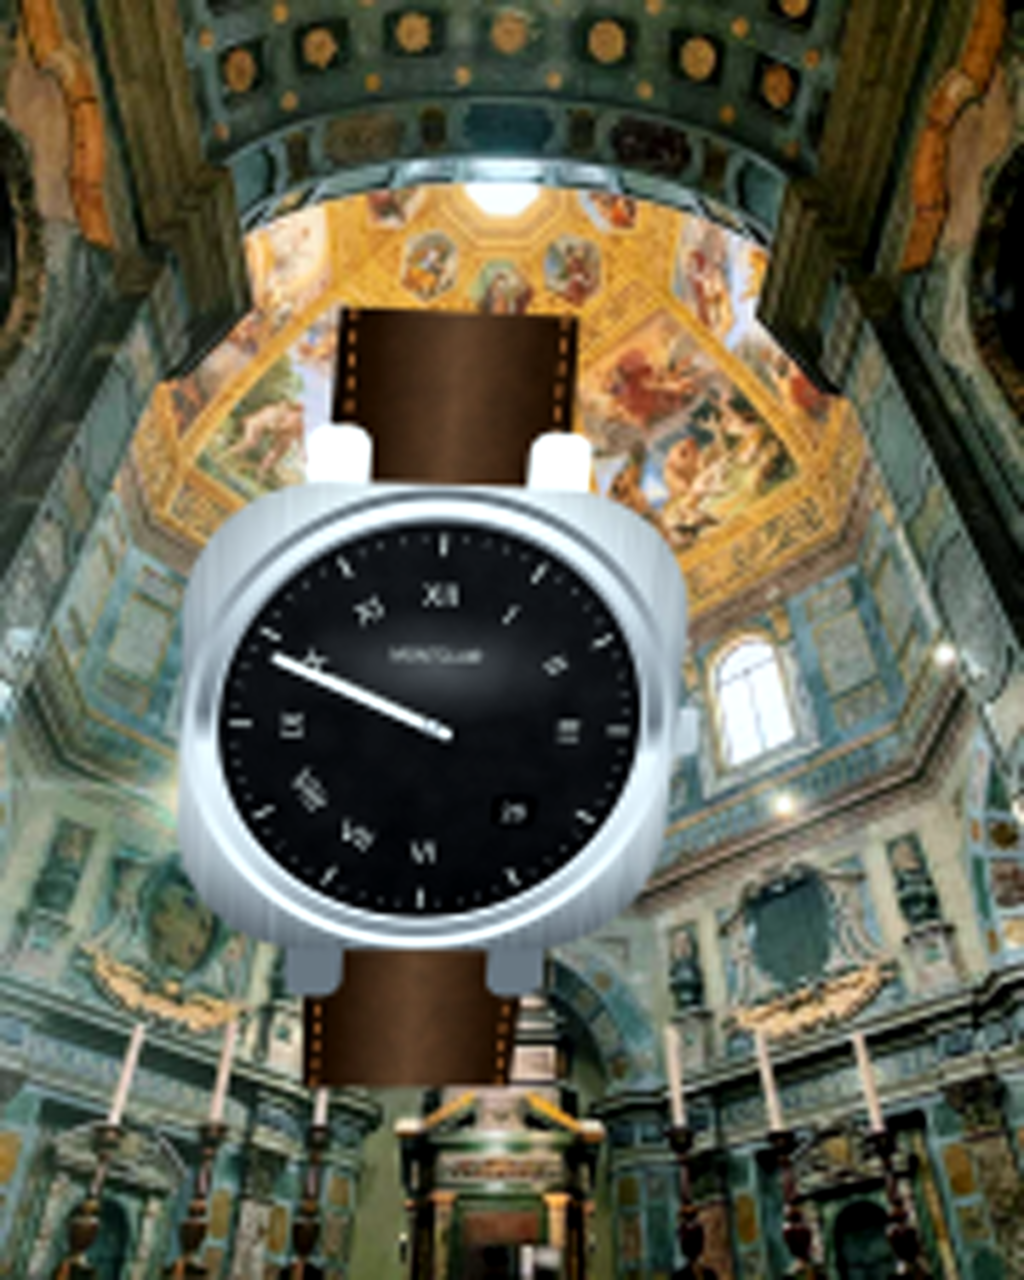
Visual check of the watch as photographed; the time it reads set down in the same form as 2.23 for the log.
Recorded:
9.49
